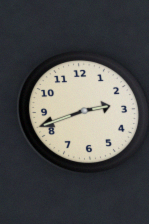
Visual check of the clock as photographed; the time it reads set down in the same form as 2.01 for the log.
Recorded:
2.42
